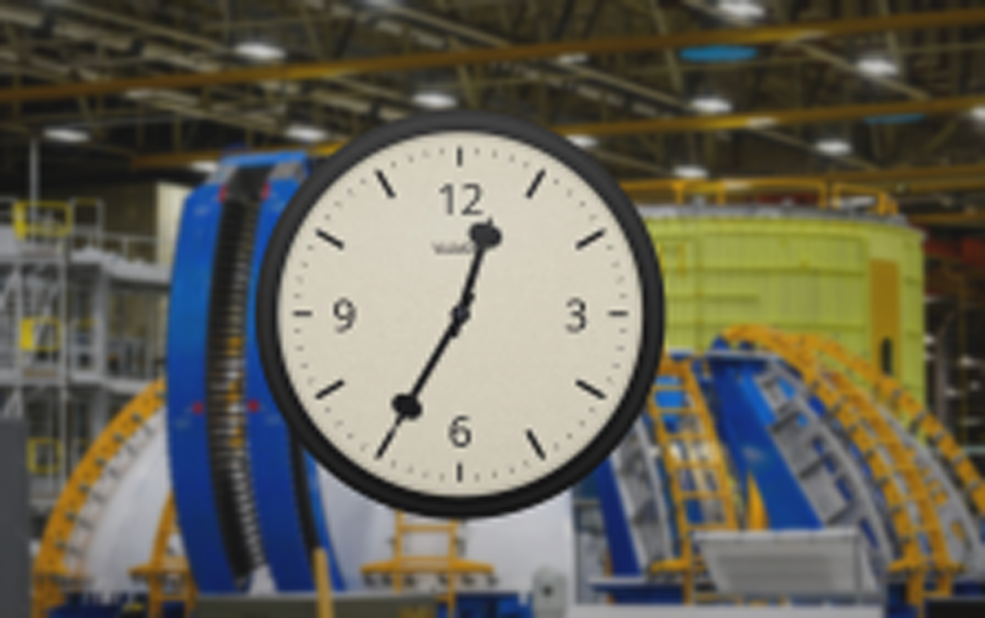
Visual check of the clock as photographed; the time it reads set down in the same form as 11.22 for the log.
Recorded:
12.35
